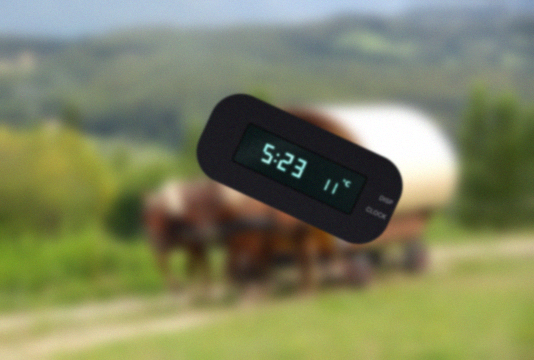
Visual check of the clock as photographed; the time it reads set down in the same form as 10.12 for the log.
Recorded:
5.23
